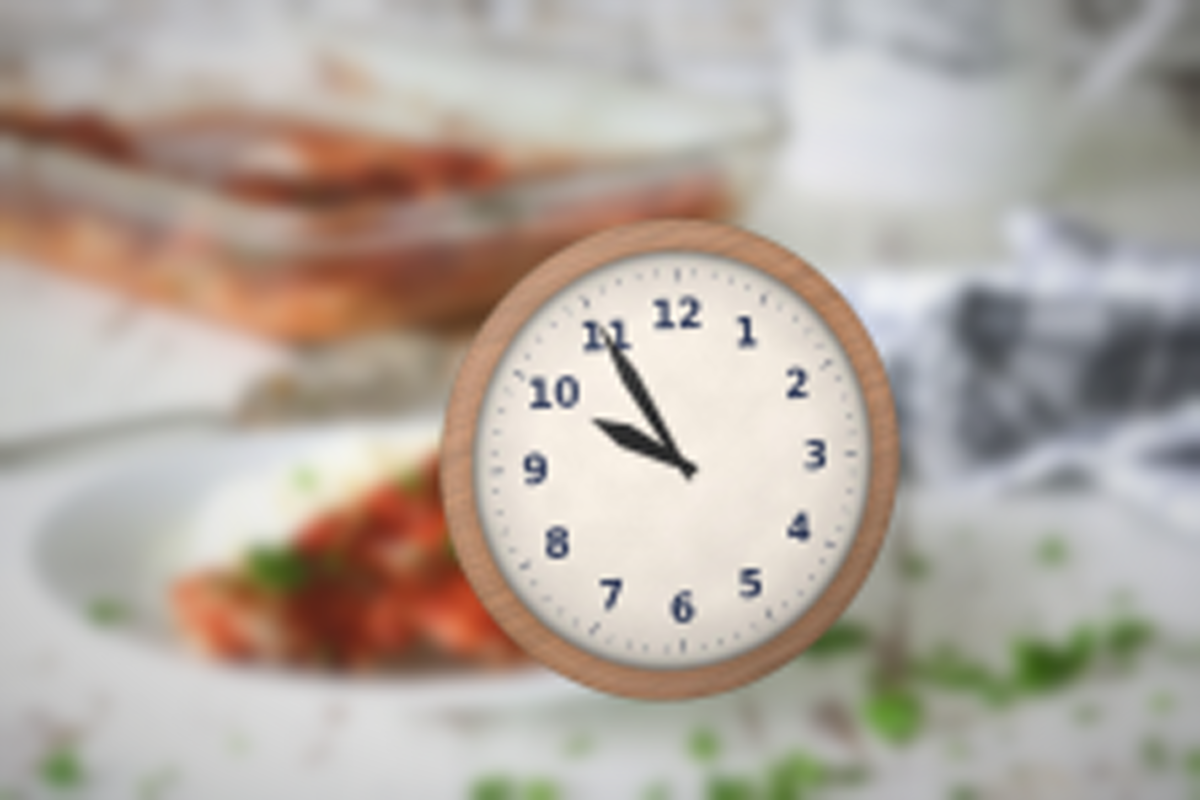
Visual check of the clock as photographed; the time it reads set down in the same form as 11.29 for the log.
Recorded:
9.55
